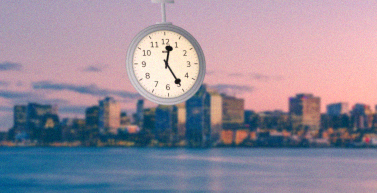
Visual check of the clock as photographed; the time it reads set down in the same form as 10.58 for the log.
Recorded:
12.25
